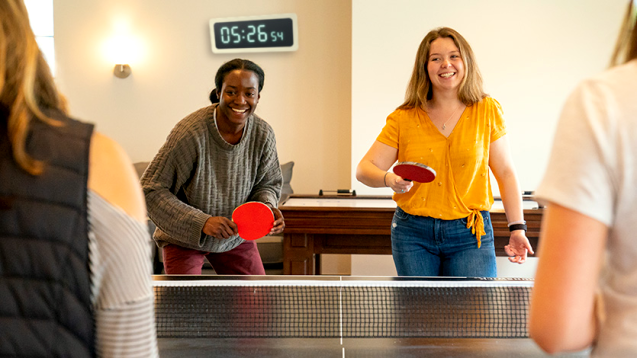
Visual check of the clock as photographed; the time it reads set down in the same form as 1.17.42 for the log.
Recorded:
5.26.54
